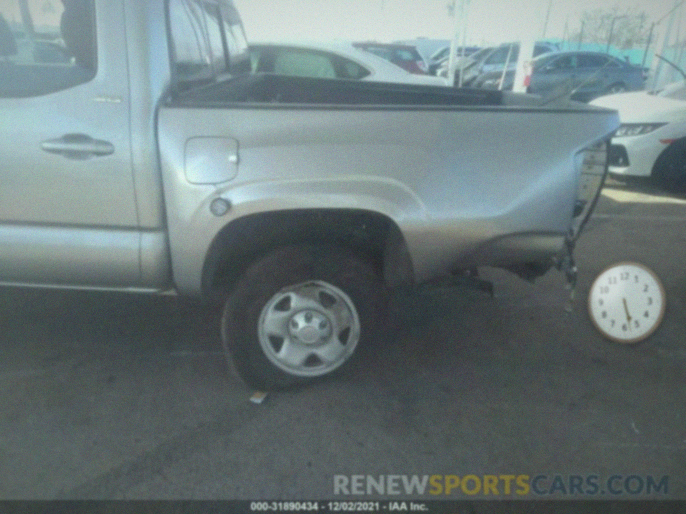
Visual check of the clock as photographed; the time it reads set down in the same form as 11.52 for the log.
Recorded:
5.28
